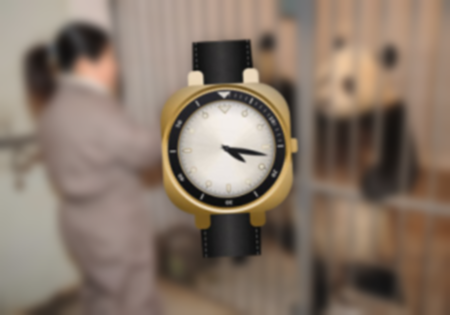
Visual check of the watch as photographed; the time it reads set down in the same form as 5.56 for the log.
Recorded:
4.17
